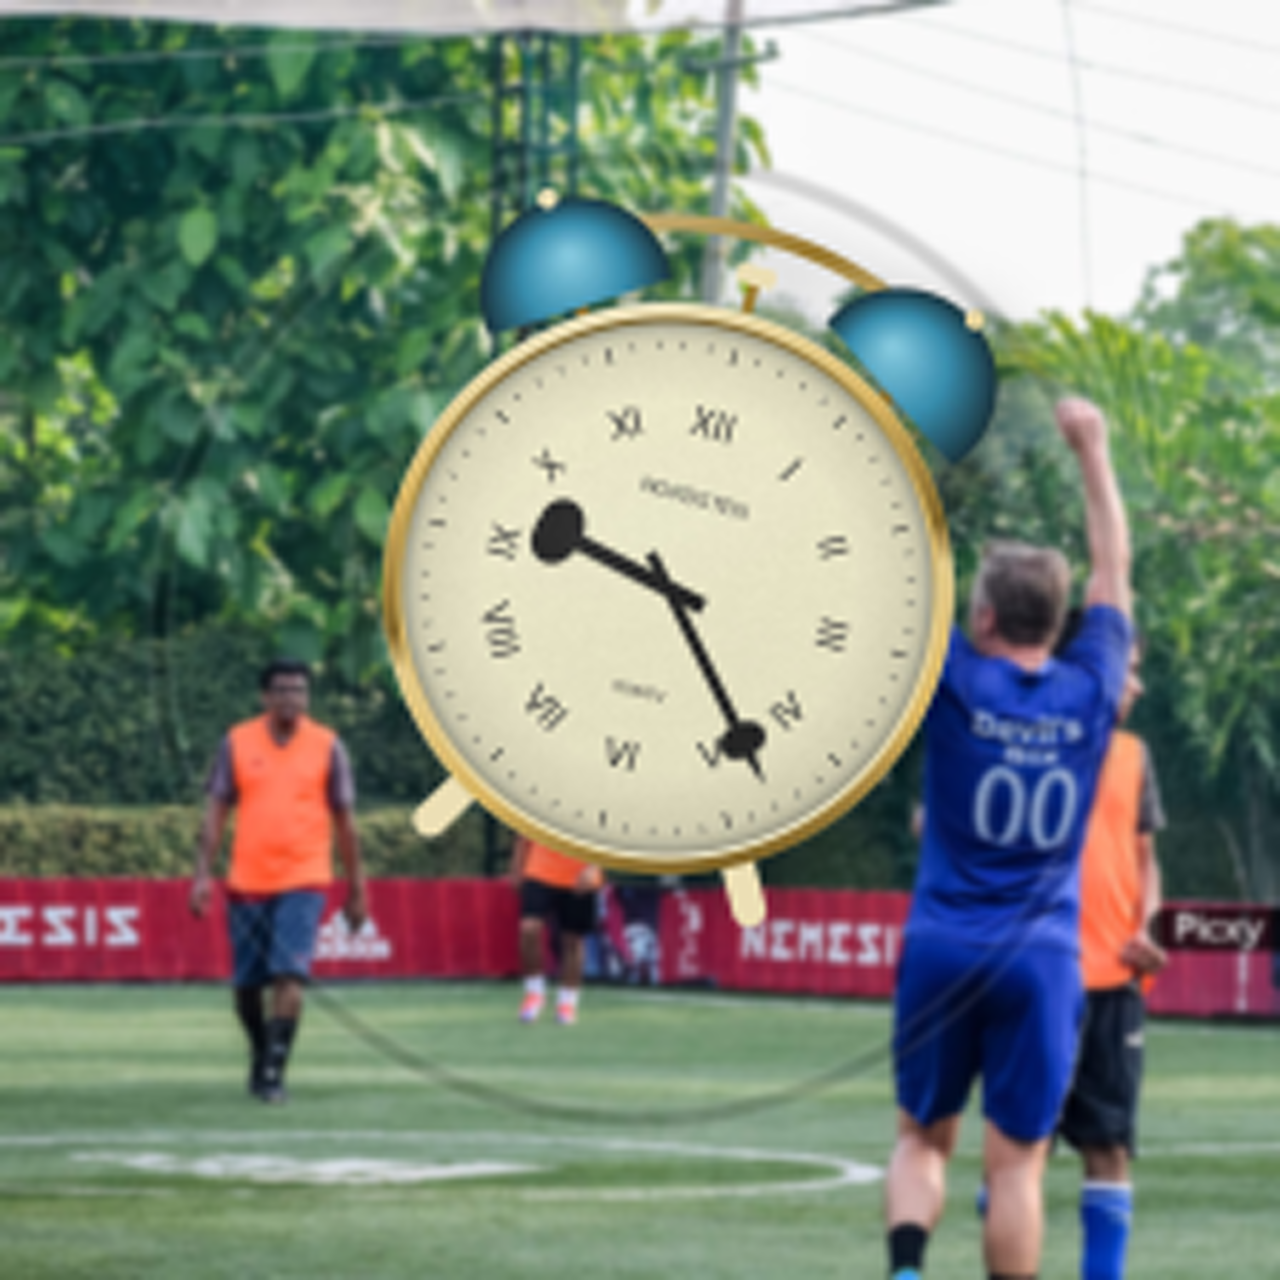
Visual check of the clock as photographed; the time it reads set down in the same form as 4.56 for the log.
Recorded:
9.23
